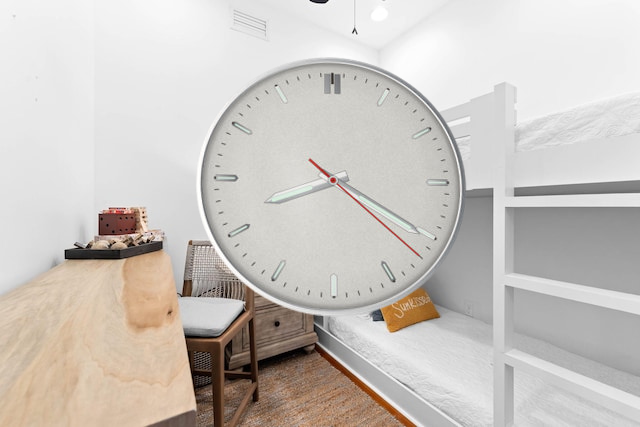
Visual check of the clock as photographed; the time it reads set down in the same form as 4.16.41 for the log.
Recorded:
8.20.22
